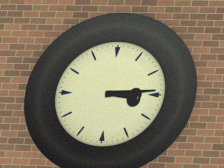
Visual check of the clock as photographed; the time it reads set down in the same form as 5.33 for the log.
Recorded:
3.14
